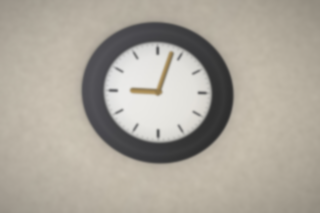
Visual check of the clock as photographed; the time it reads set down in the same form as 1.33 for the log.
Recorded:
9.03
